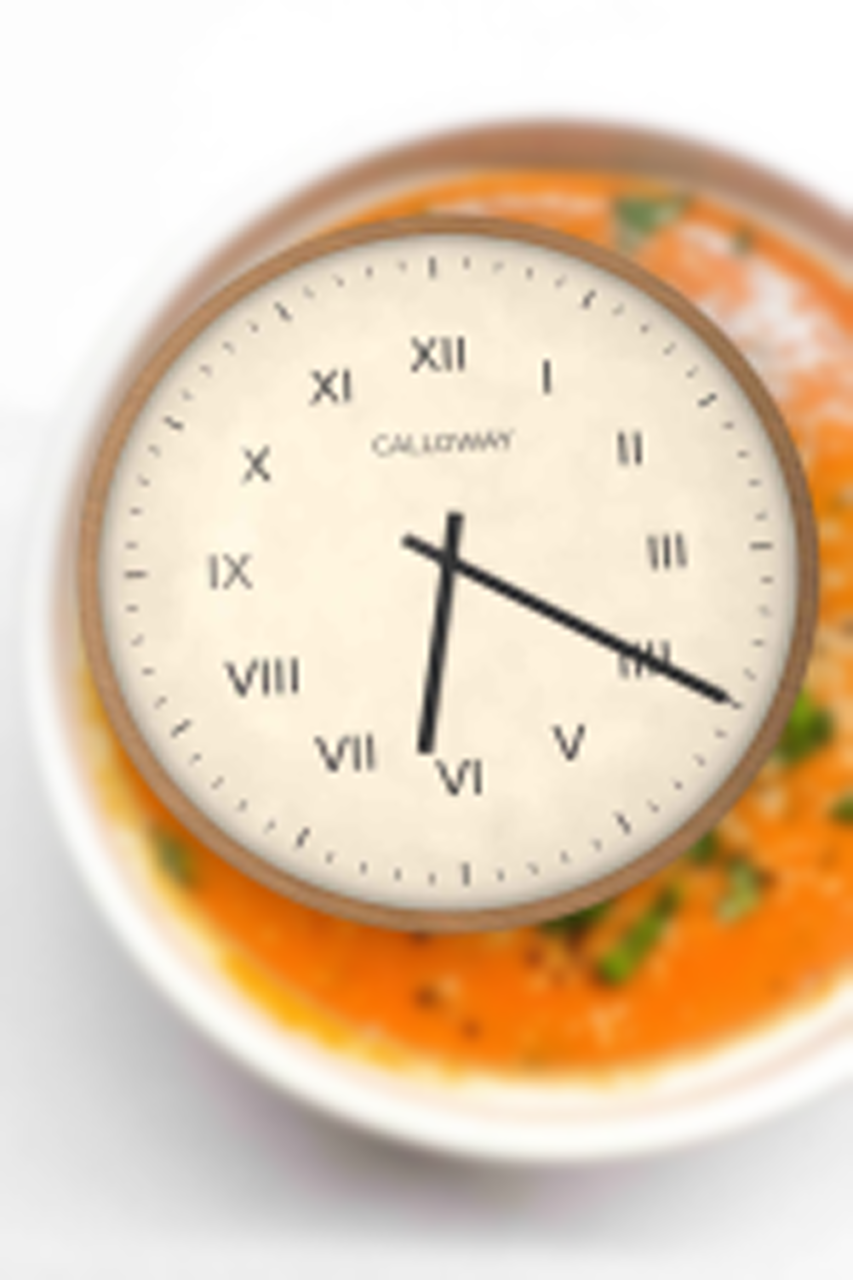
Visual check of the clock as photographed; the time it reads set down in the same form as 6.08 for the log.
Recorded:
6.20
